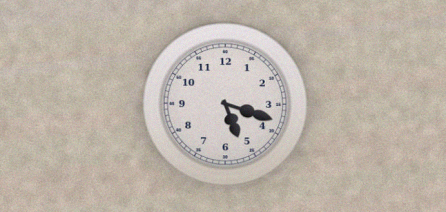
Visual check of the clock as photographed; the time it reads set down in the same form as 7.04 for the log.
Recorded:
5.18
